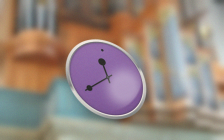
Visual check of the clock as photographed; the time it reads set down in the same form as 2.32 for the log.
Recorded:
11.40
